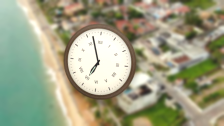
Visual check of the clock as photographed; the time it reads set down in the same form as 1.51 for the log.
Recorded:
6.57
